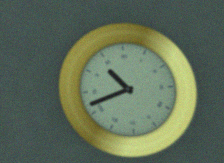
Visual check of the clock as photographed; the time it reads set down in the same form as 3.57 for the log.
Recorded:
10.42
